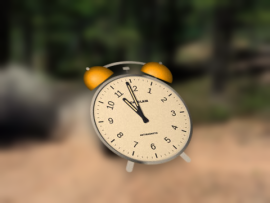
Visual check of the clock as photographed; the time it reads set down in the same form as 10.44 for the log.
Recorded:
10.59
